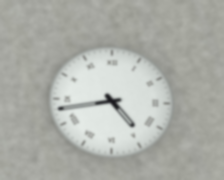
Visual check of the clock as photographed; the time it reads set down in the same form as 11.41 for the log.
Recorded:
4.43
